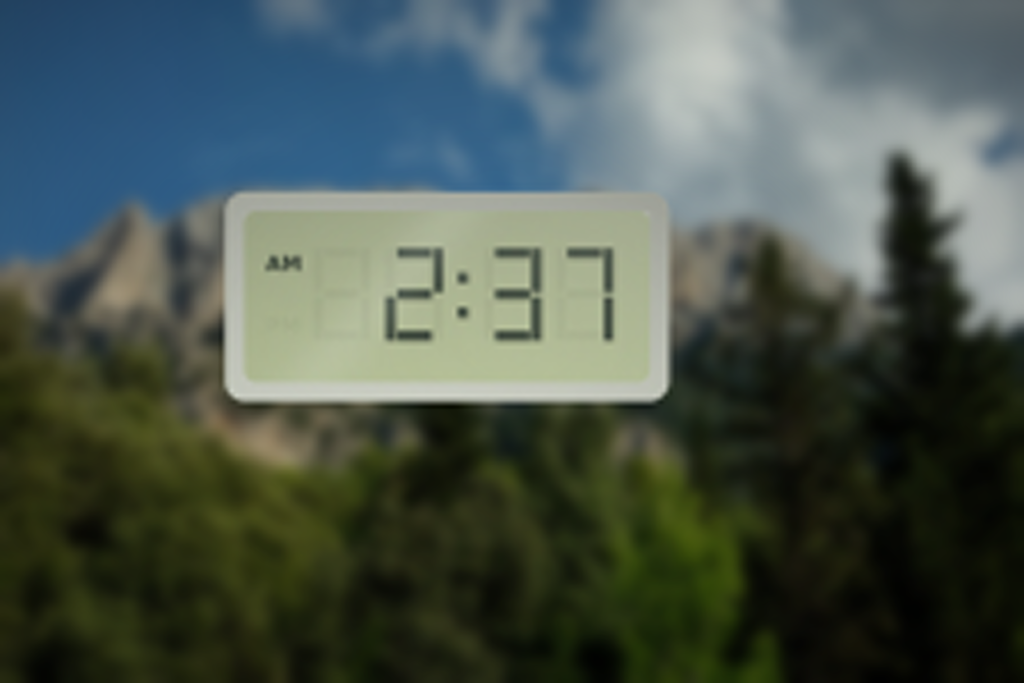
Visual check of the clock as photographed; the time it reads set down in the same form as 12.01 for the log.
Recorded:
2.37
